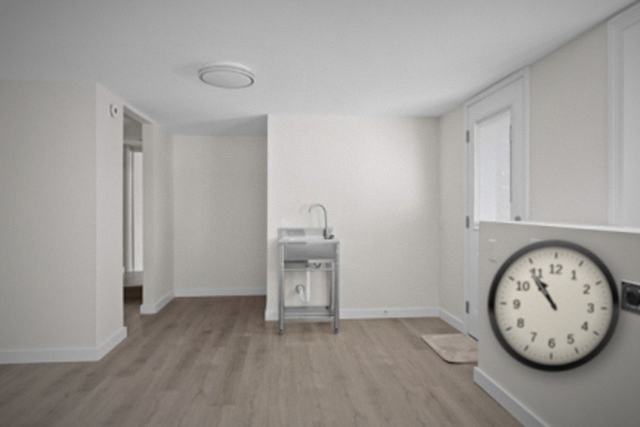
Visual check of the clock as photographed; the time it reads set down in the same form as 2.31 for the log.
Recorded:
10.54
